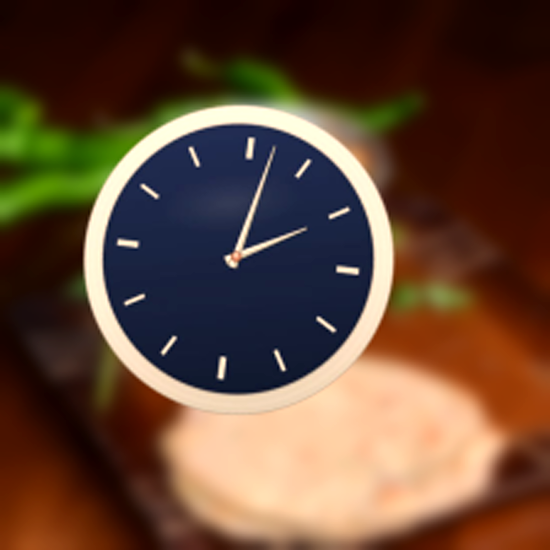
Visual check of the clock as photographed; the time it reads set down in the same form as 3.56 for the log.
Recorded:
2.02
